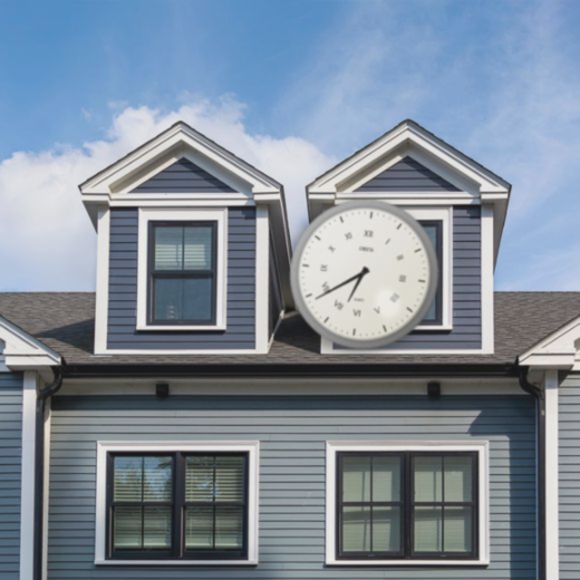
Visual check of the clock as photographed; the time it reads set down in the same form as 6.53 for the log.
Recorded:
6.39
